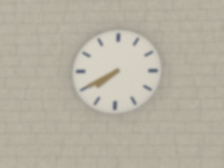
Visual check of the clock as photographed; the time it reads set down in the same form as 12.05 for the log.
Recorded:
7.40
